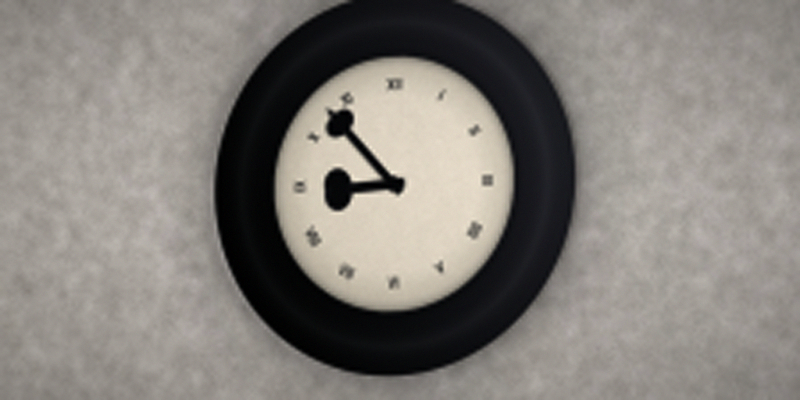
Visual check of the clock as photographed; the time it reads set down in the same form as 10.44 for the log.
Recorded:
8.53
